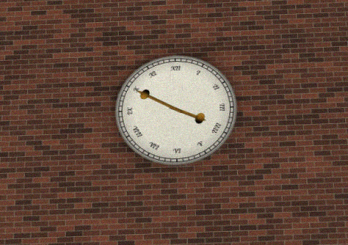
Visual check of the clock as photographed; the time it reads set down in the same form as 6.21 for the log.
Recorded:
3.50
